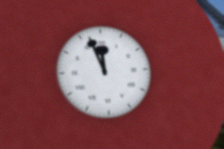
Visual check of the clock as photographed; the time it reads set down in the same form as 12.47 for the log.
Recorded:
11.57
